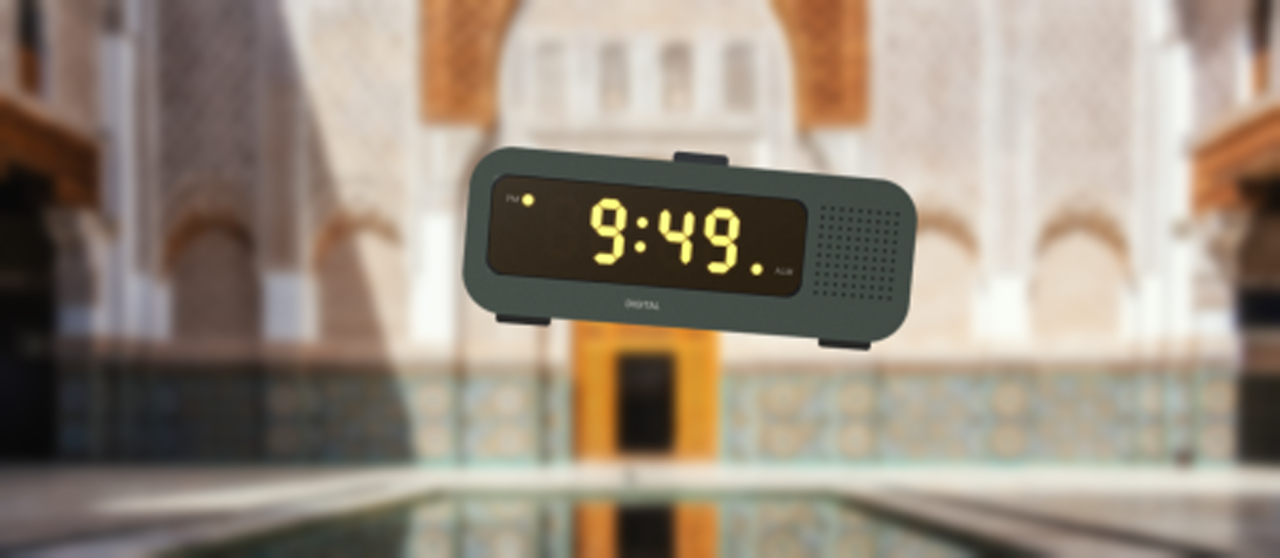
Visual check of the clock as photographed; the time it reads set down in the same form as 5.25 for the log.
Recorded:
9.49
